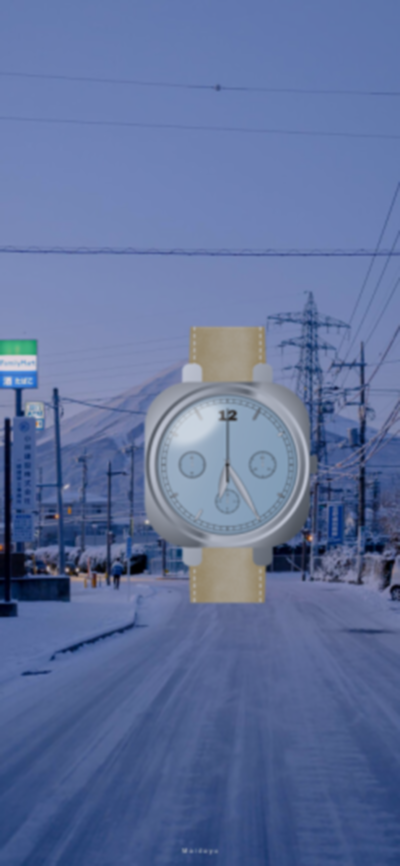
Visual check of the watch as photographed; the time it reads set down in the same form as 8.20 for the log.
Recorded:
6.25
